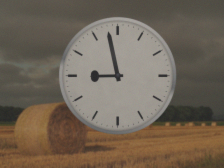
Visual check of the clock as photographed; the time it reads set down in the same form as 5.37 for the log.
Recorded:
8.58
